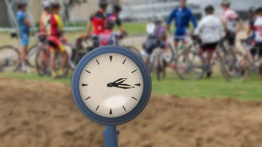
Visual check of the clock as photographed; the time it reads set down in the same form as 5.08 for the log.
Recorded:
2.16
